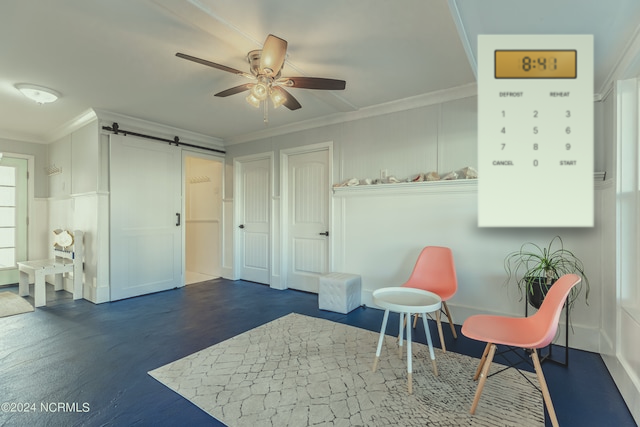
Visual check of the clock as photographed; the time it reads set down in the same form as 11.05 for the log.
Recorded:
8.41
